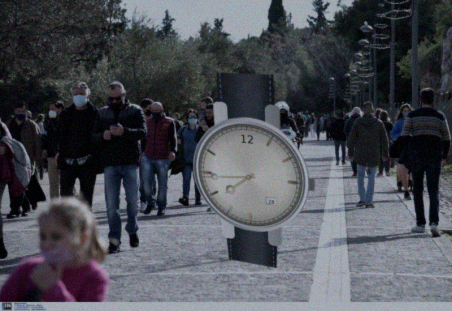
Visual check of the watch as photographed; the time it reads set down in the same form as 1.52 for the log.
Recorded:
7.44
